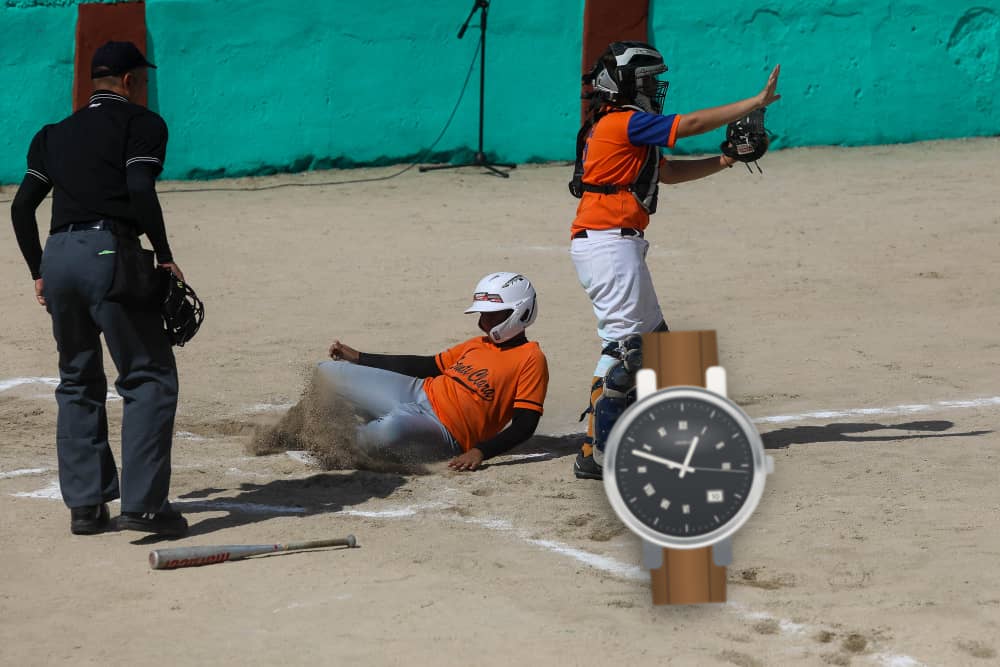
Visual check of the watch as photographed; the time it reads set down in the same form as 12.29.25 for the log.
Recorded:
12.48.16
